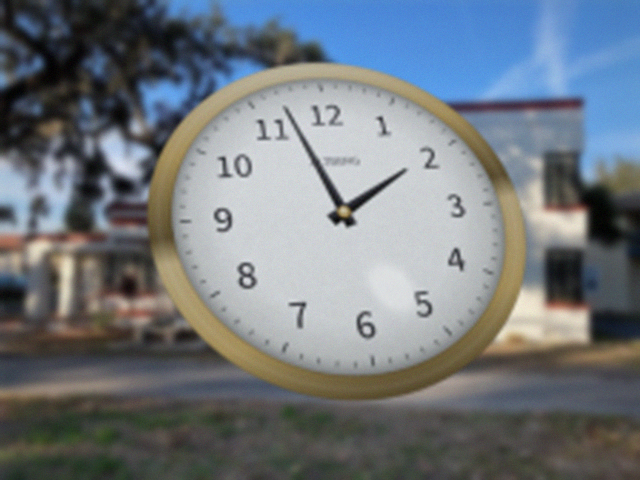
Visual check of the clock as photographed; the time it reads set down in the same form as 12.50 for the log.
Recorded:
1.57
